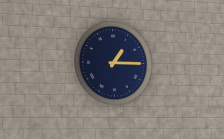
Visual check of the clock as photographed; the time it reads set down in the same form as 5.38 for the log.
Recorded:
1.15
